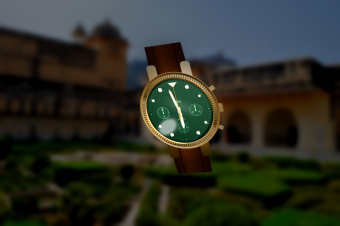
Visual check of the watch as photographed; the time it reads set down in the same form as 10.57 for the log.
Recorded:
5.58
